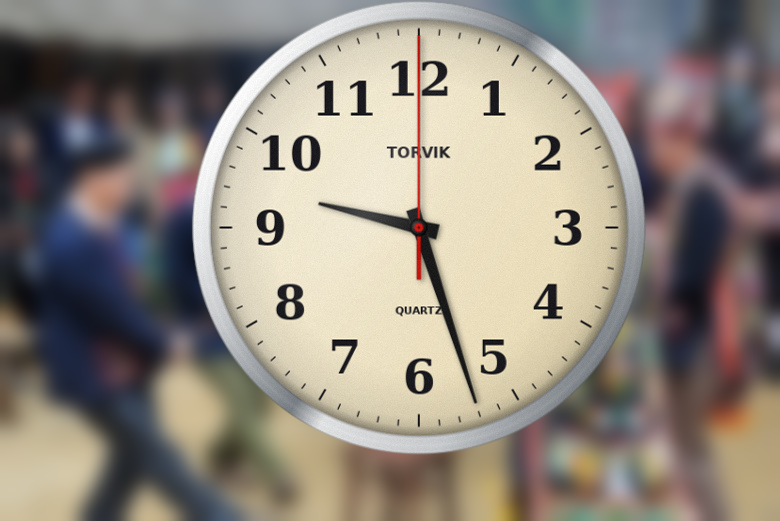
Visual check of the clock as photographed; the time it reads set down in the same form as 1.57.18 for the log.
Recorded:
9.27.00
